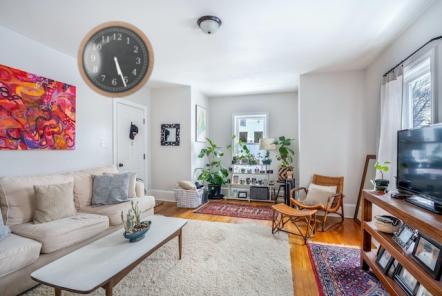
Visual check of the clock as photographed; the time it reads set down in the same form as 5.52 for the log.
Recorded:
5.26
